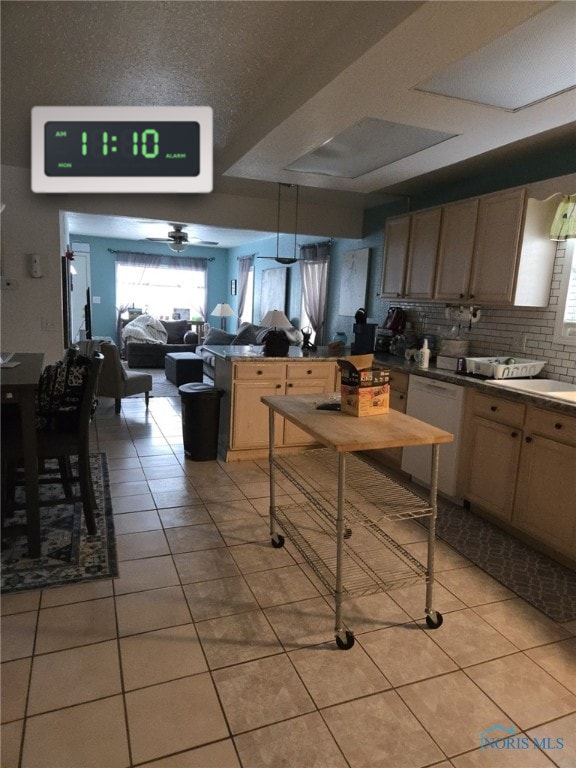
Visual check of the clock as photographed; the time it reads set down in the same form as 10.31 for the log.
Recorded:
11.10
